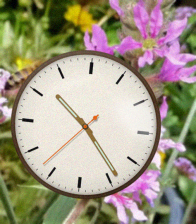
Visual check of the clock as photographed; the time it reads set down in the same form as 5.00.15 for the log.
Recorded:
10.23.37
